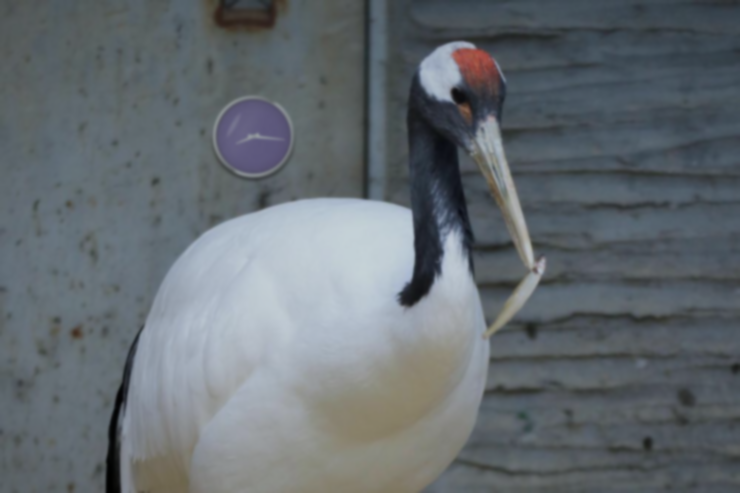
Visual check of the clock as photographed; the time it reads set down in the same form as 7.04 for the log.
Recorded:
8.16
